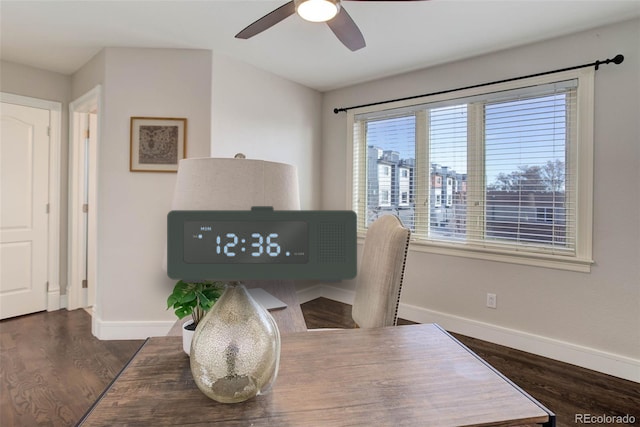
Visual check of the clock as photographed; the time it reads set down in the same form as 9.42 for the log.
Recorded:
12.36
